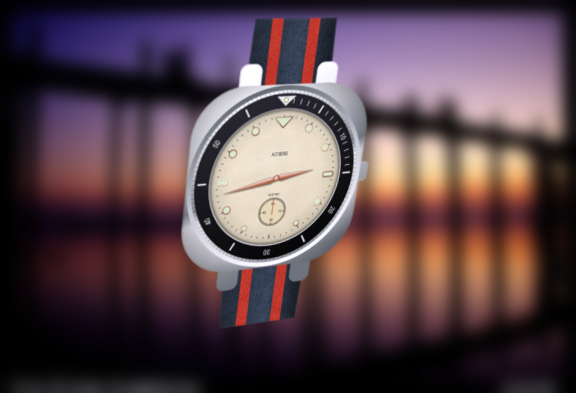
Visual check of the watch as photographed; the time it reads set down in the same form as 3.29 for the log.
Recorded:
2.43
